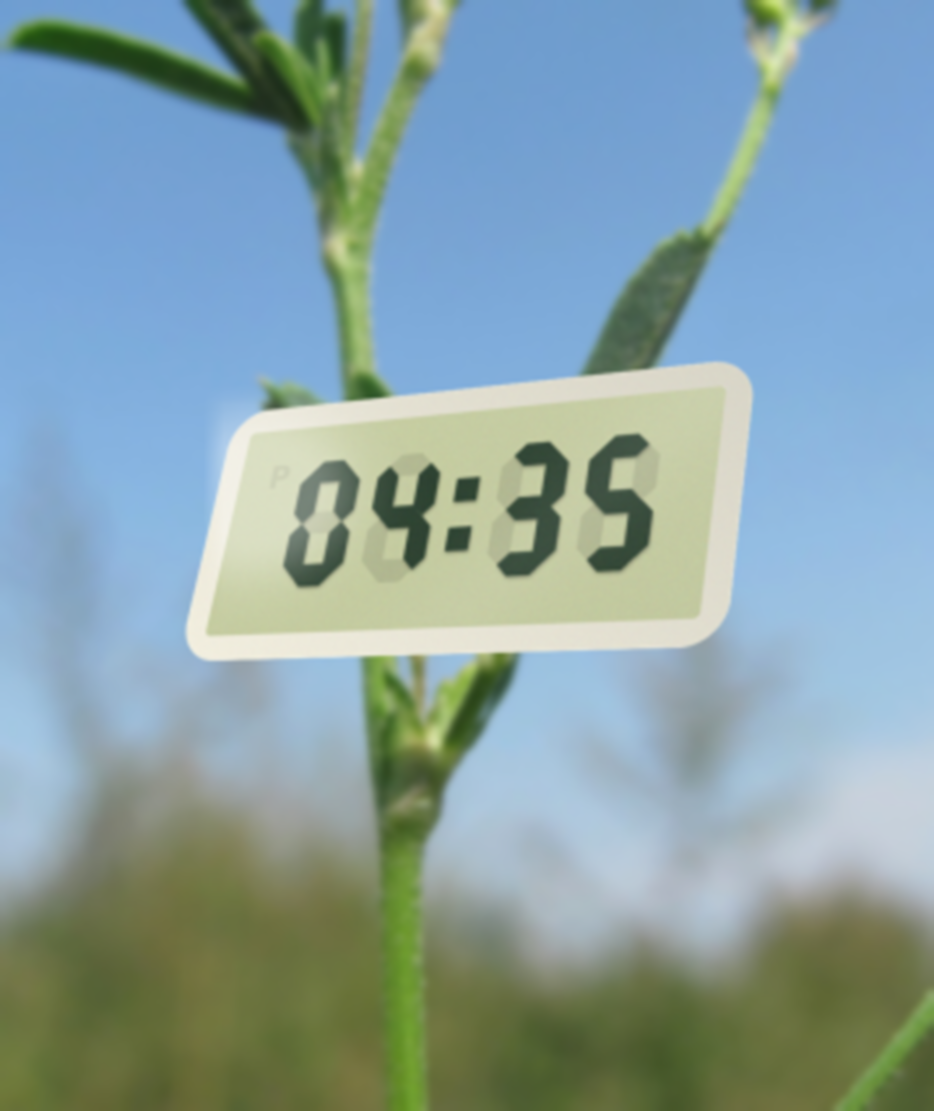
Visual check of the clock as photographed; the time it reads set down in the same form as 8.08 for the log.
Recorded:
4.35
